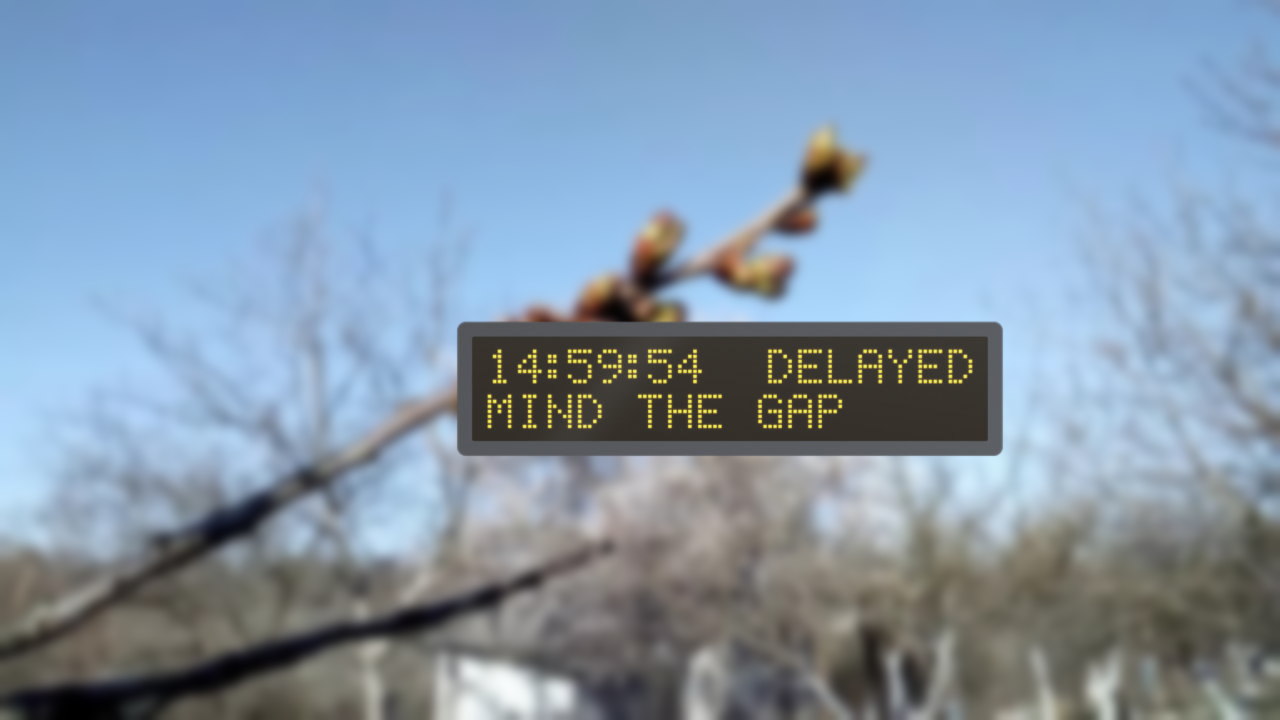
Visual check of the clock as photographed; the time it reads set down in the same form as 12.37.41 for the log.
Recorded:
14.59.54
